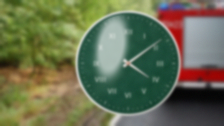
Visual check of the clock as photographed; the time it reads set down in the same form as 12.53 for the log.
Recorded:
4.09
